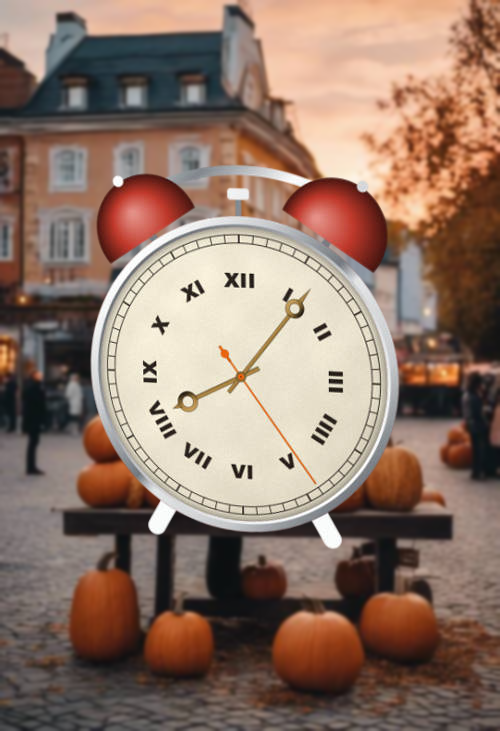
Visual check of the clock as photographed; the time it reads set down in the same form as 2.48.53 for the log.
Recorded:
8.06.24
